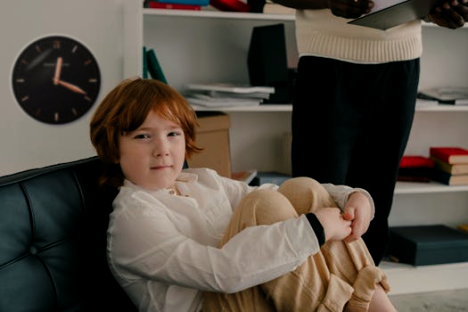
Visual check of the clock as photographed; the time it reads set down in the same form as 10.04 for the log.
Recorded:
12.19
